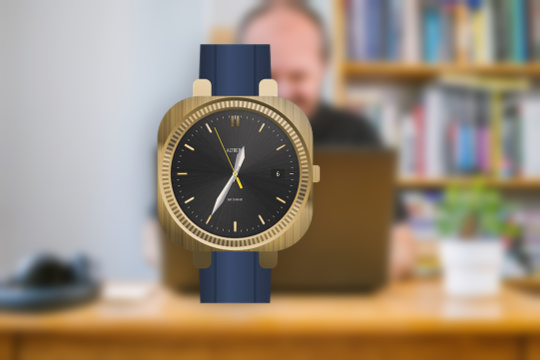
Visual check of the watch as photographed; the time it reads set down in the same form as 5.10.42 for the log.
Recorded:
12.34.56
